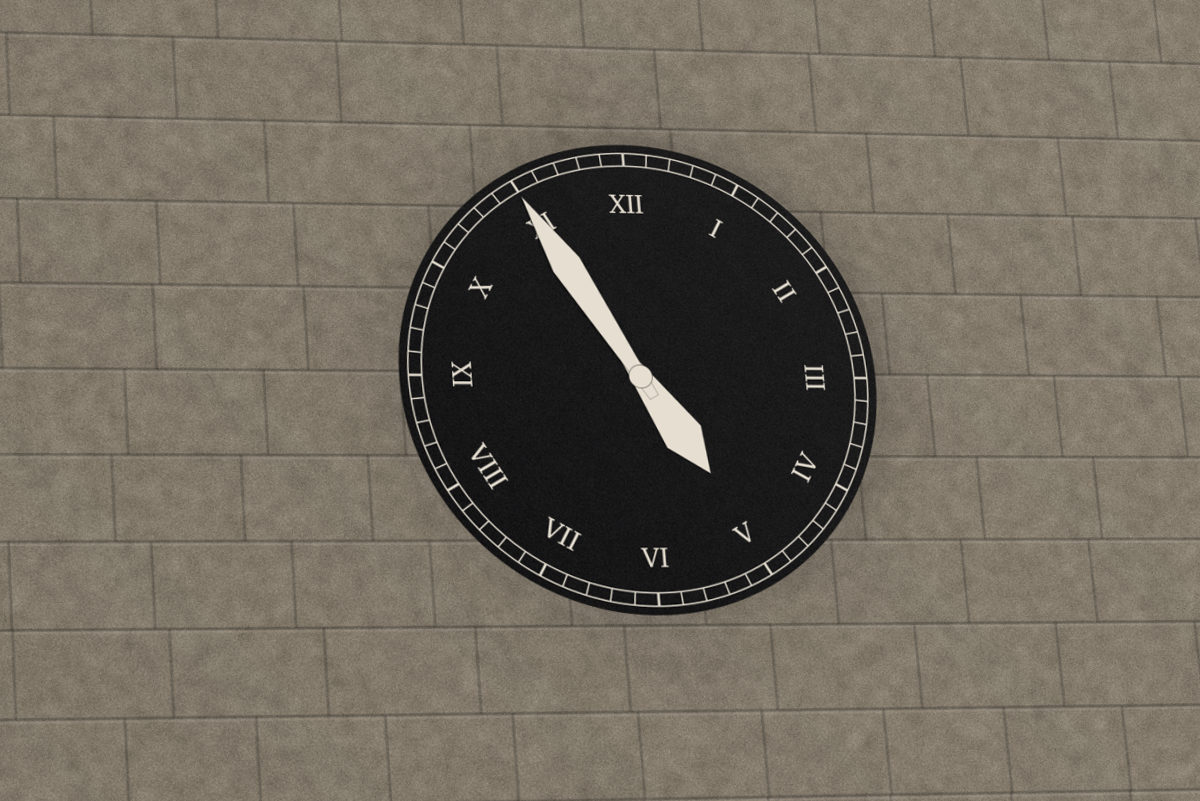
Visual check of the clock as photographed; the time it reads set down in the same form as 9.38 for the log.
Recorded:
4.55
